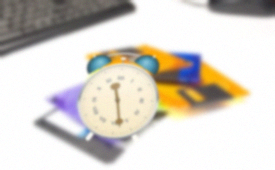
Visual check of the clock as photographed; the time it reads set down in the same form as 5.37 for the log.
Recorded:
11.28
